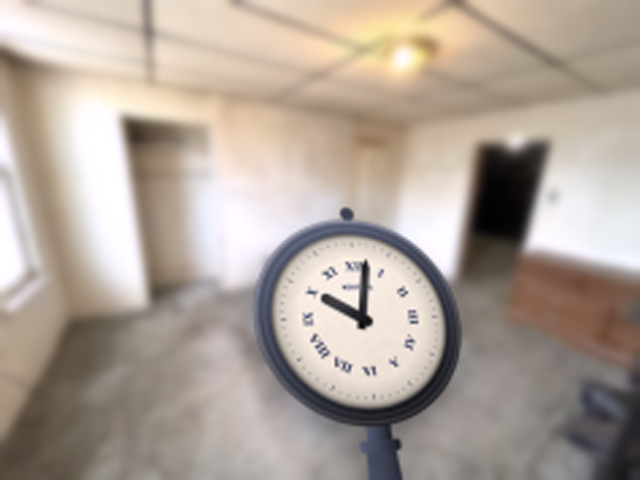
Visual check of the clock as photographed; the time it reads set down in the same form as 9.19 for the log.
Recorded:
10.02
